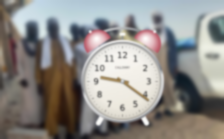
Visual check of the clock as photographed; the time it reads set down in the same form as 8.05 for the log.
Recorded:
9.21
